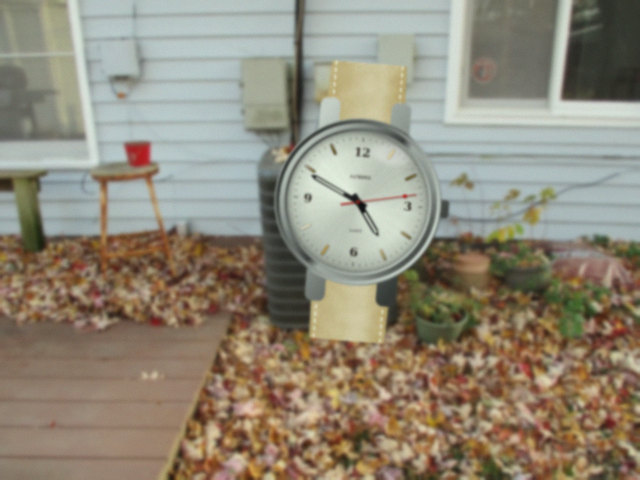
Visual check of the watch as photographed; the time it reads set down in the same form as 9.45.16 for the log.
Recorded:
4.49.13
